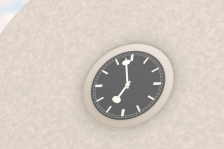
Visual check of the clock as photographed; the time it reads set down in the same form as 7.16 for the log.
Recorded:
6.58
